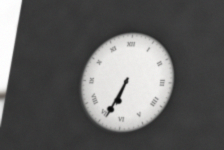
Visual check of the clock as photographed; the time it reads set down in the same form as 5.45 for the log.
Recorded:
6.34
